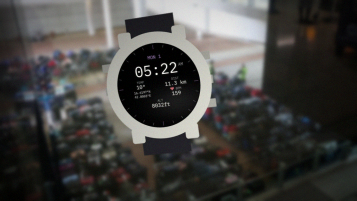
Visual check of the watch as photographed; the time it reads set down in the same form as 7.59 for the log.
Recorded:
5.22
